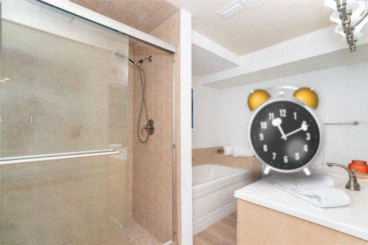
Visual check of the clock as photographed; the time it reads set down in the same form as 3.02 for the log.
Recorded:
11.11
